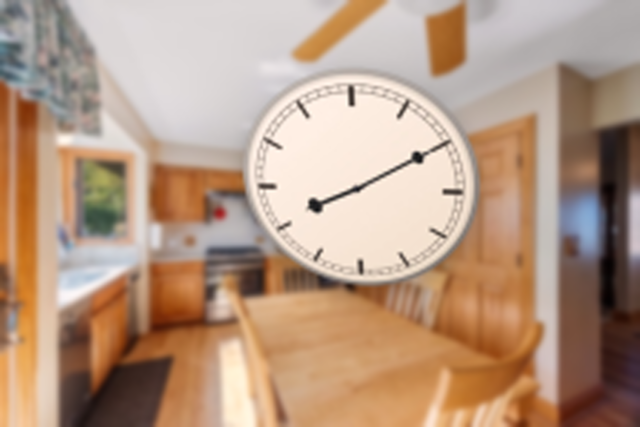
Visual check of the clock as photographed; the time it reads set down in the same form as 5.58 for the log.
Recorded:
8.10
